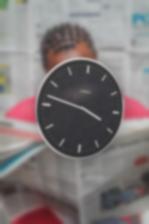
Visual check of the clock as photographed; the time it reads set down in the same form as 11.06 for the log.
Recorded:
3.47
